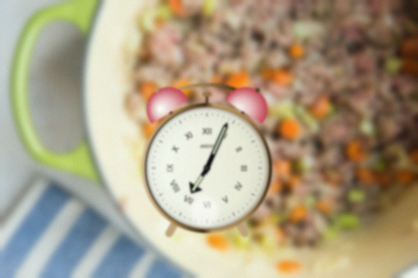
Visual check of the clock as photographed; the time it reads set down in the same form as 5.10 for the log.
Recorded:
7.04
